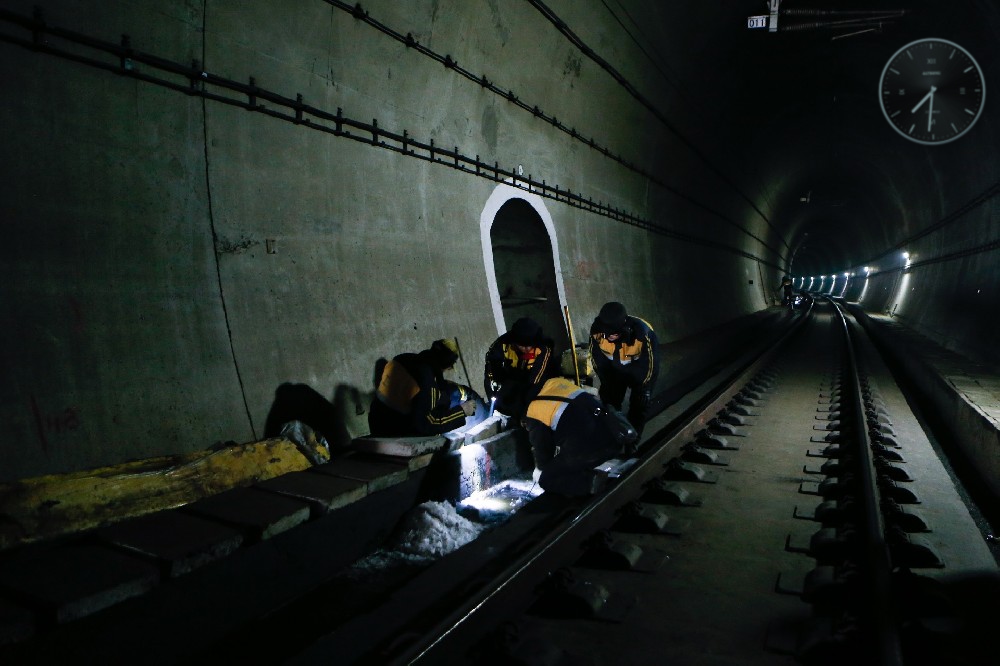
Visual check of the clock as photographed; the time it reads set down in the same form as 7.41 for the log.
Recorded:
7.31
